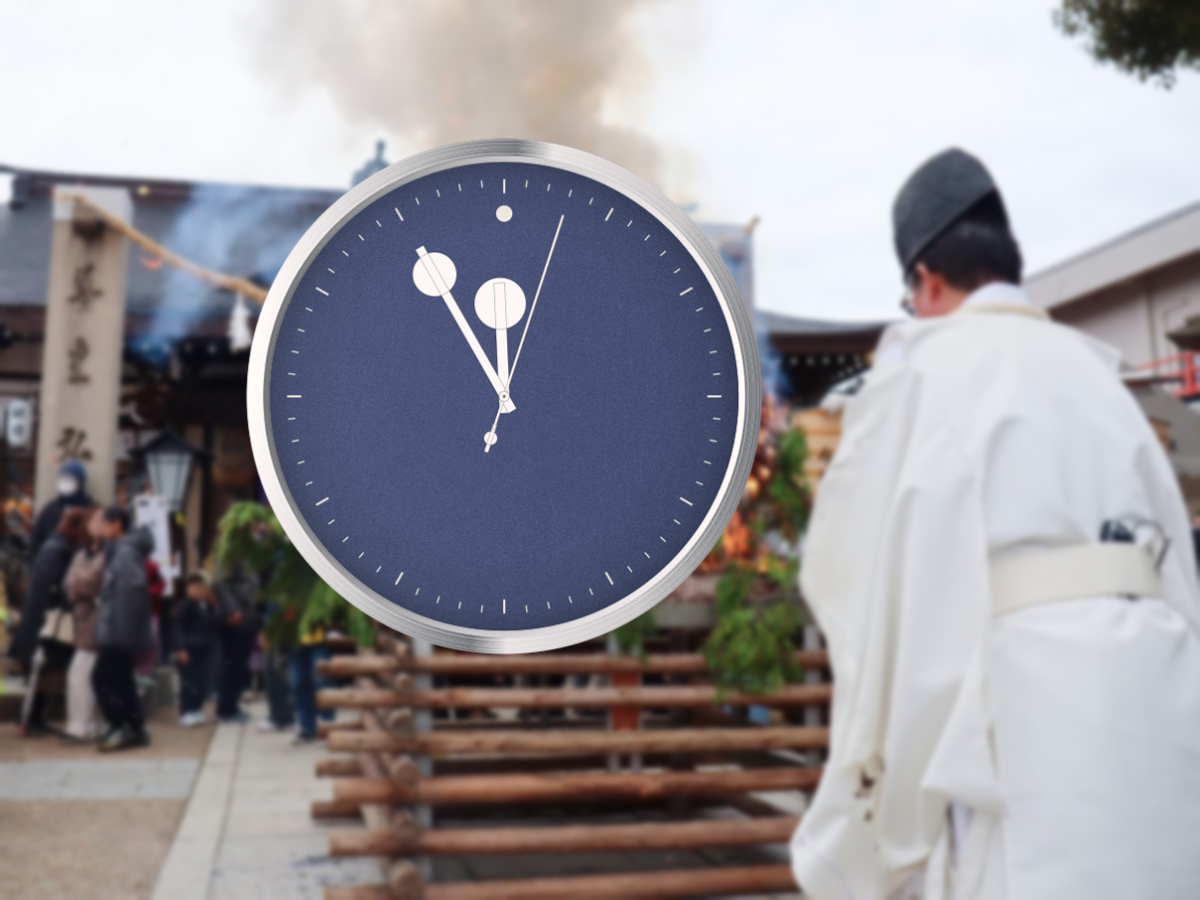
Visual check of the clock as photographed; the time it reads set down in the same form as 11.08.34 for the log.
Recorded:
11.55.03
